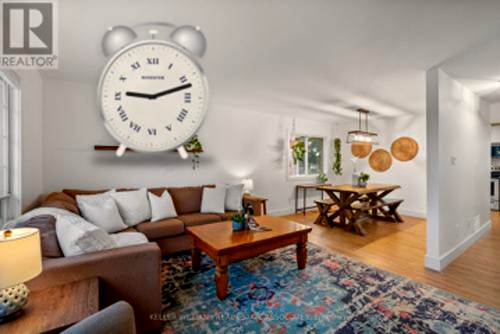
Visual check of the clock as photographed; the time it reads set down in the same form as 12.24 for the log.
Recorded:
9.12
